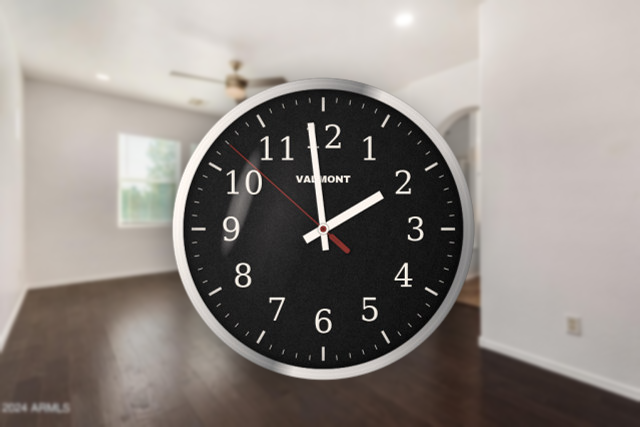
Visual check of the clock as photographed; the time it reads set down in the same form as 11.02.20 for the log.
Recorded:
1.58.52
